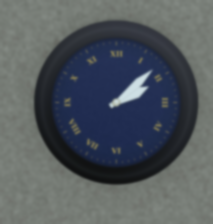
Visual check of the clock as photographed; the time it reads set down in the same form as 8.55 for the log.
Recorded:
2.08
